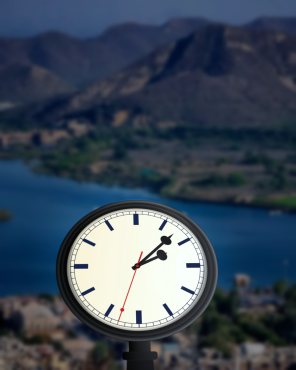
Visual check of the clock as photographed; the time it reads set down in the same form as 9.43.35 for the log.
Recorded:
2.07.33
